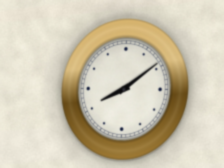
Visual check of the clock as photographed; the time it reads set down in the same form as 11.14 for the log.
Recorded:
8.09
